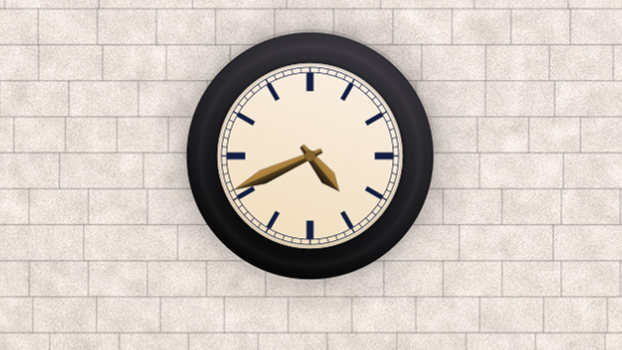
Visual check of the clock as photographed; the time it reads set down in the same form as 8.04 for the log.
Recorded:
4.41
